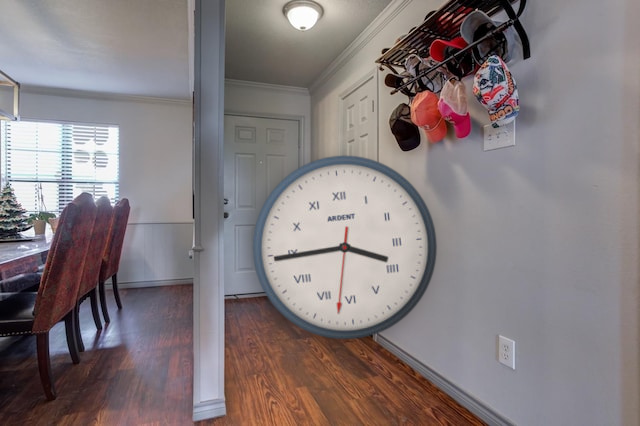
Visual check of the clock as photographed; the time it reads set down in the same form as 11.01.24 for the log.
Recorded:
3.44.32
